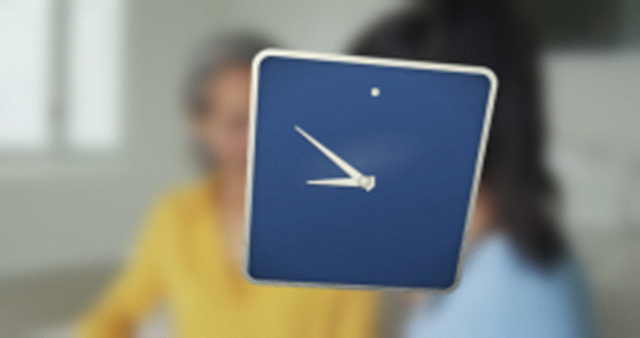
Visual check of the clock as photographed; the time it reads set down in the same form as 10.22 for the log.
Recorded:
8.51
